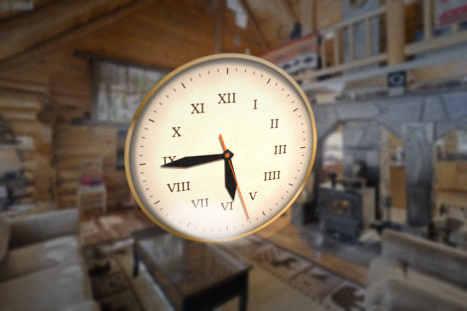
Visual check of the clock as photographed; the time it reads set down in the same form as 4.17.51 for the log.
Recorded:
5.44.27
